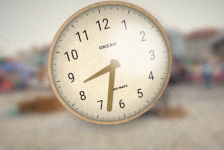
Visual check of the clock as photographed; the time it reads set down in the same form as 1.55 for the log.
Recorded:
8.33
